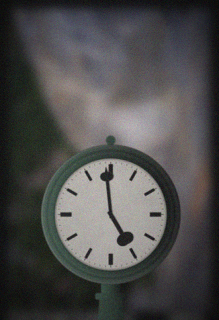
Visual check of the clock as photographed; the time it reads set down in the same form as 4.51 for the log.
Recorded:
4.59
